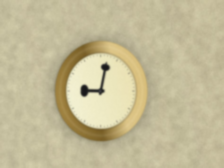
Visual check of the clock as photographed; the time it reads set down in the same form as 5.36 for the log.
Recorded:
9.02
